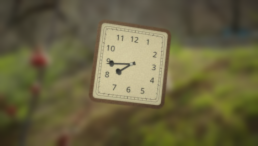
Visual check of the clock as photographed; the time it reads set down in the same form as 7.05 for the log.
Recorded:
7.44
